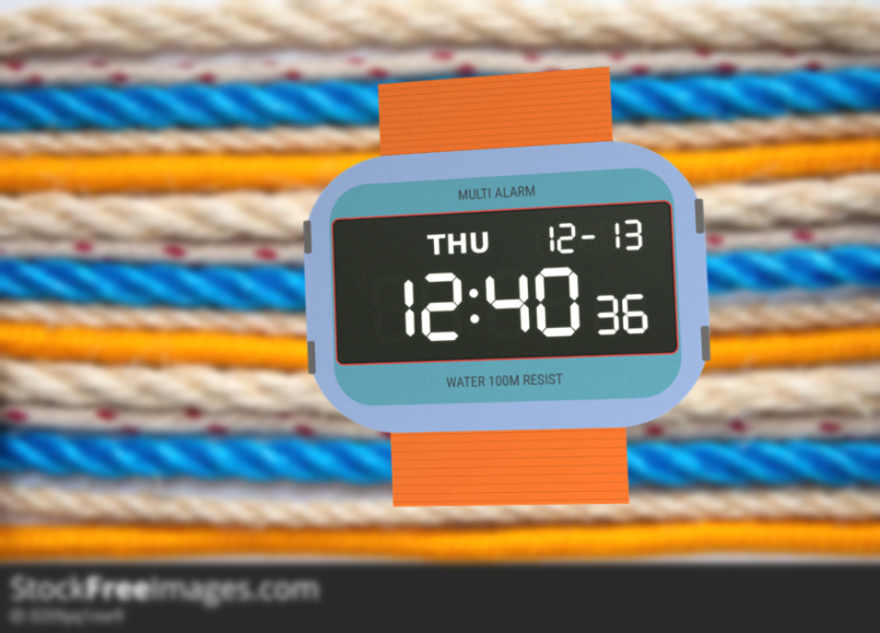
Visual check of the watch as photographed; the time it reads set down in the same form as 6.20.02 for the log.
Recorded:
12.40.36
